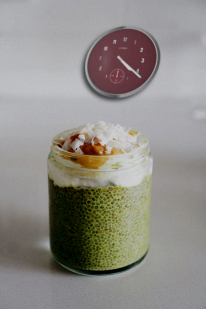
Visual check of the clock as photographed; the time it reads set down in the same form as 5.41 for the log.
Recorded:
4.21
